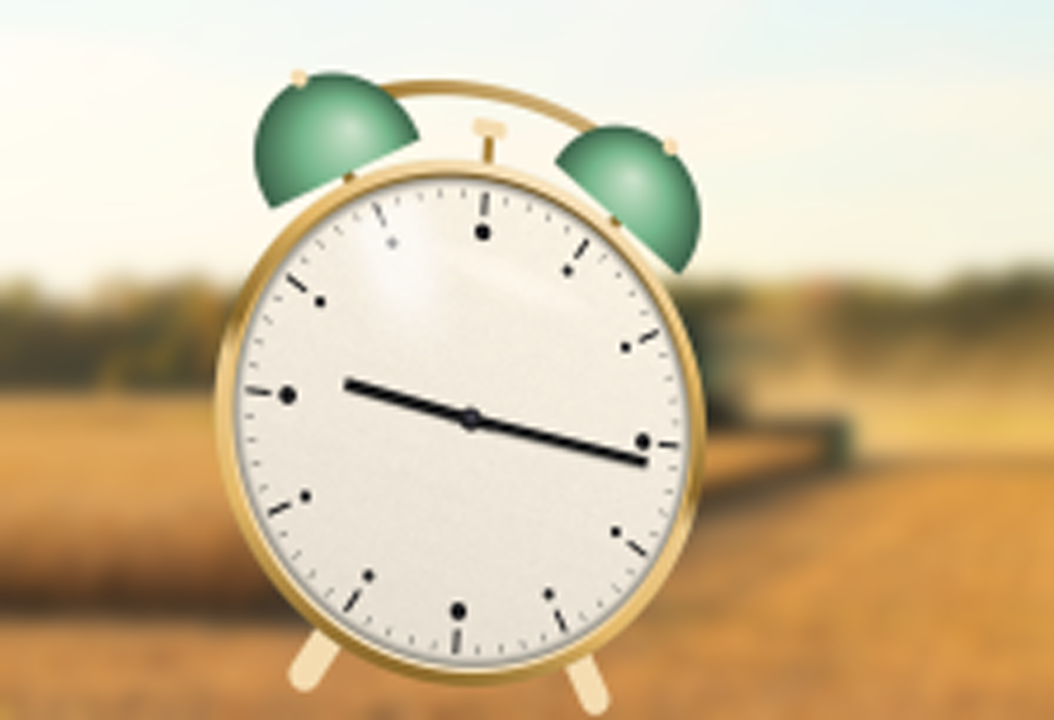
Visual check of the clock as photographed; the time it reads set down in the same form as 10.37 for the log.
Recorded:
9.16
